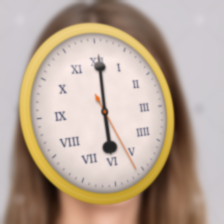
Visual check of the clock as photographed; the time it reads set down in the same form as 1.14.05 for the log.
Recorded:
6.00.26
